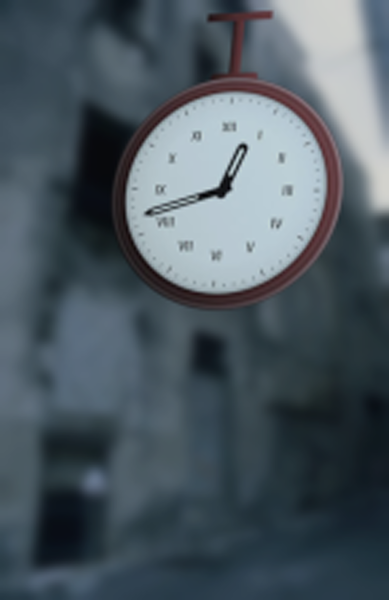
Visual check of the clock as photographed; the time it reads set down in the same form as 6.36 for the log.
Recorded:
12.42
